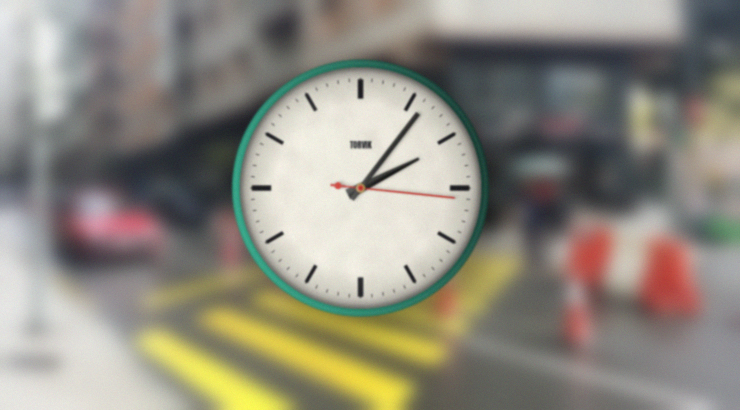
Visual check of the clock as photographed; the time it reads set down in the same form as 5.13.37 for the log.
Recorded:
2.06.16
